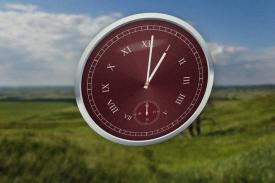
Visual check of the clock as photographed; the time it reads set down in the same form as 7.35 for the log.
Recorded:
1.01
